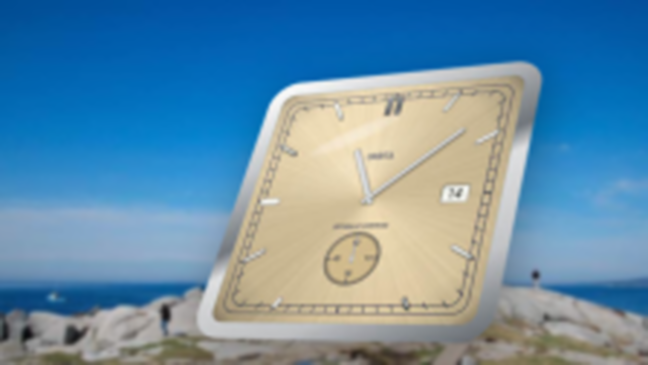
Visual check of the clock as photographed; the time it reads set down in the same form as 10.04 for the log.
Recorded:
11.08
